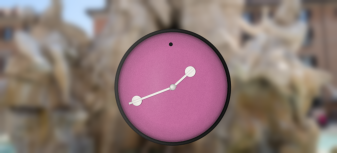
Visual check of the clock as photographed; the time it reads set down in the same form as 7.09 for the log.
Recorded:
1.42
